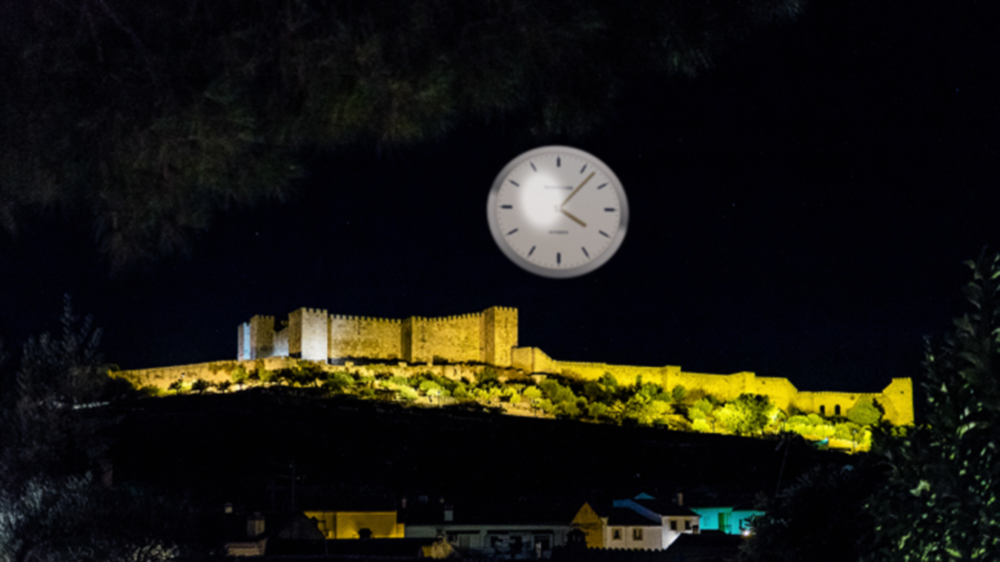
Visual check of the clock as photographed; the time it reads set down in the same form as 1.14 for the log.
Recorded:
4.07
